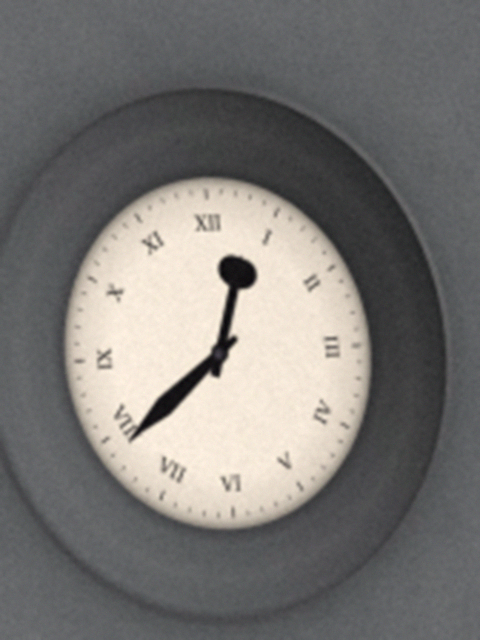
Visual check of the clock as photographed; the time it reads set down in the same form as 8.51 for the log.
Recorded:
12.39
